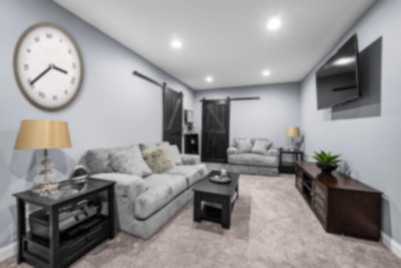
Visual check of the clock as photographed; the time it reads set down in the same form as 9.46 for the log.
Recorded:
3.40
